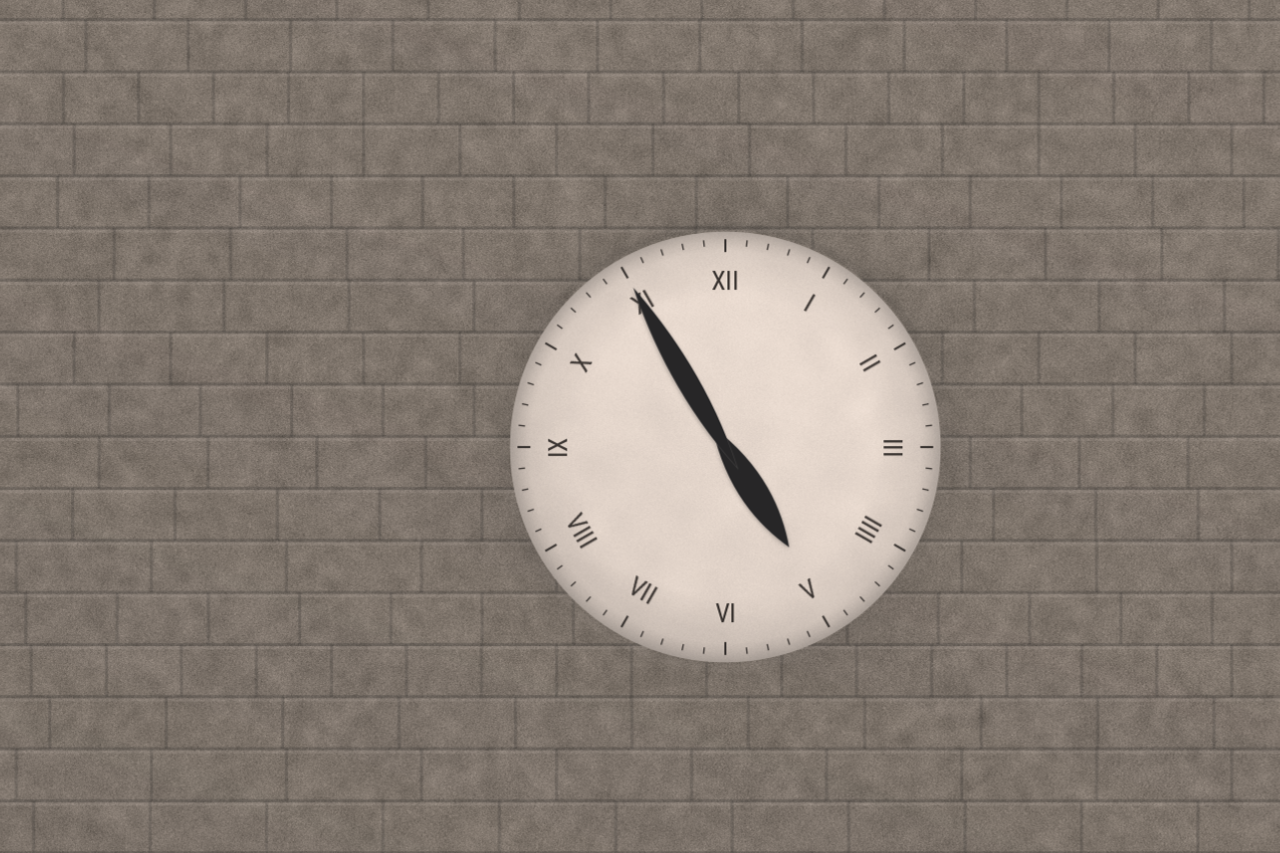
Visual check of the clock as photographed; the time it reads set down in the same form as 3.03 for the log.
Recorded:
4.55
